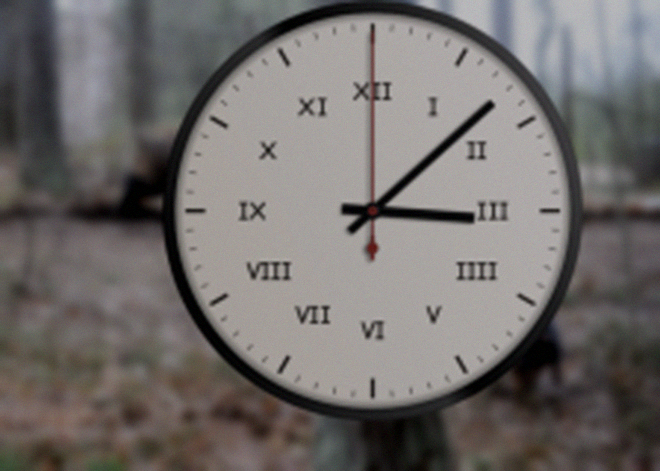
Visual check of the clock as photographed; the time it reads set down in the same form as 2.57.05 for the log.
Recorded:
3.08.00
